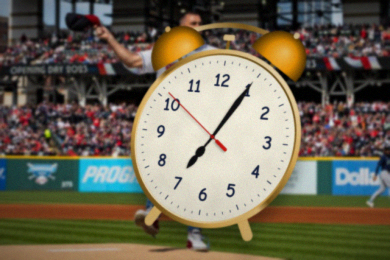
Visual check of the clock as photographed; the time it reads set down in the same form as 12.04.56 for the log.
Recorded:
7.04.51
